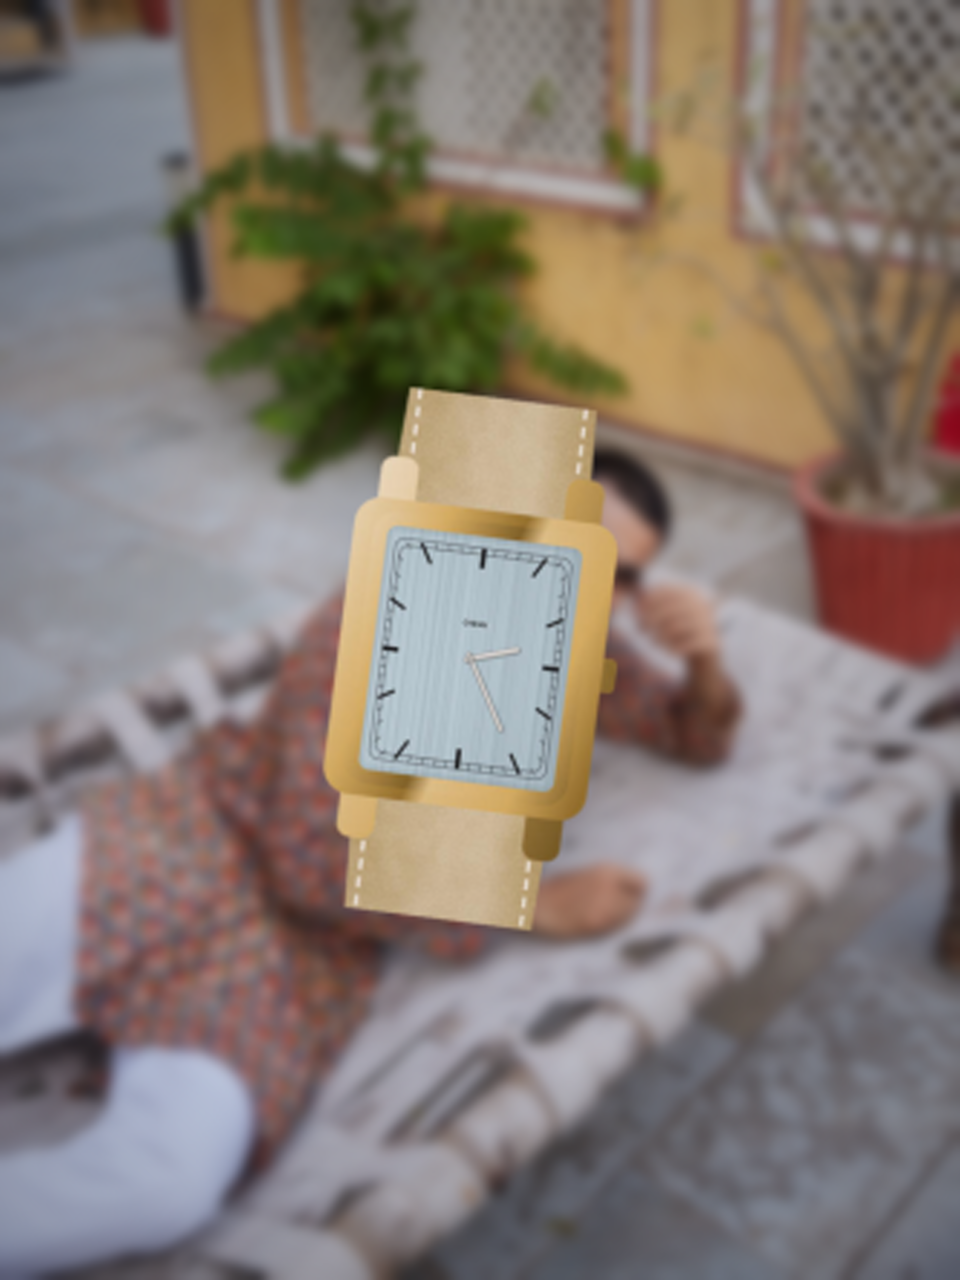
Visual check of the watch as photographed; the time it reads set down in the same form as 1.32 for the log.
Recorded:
2.25
